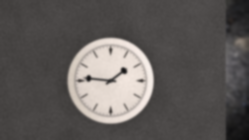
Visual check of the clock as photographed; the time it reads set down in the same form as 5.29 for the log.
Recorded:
1.46
